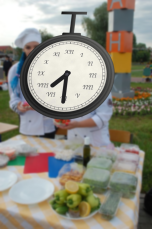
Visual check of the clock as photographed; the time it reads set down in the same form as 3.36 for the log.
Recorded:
7.30
